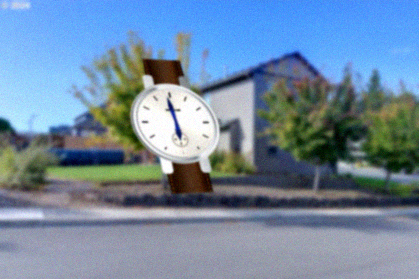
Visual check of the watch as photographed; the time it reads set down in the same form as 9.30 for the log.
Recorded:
5.59
